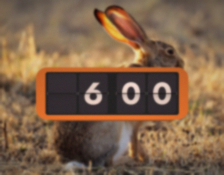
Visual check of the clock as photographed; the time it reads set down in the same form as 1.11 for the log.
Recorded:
6.00
